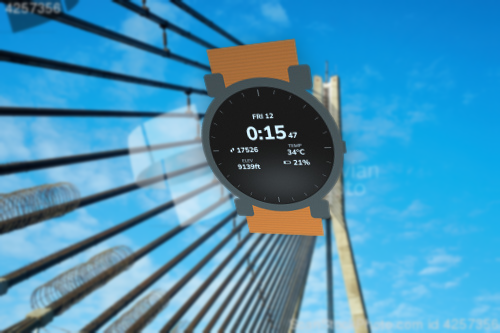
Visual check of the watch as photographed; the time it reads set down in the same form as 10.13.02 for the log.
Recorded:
0.15.47
